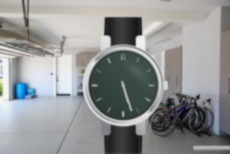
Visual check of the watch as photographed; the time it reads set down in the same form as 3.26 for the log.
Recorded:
5.27
